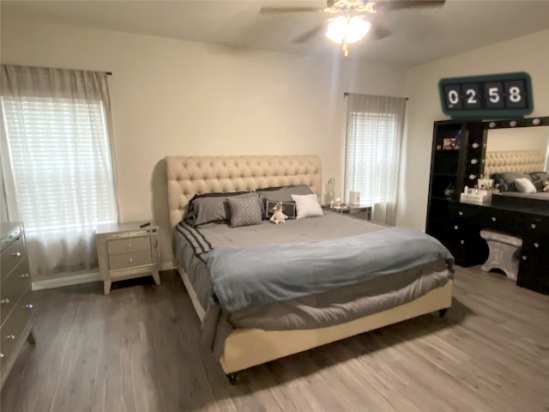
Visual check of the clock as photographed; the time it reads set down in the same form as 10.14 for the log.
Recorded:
2.58
